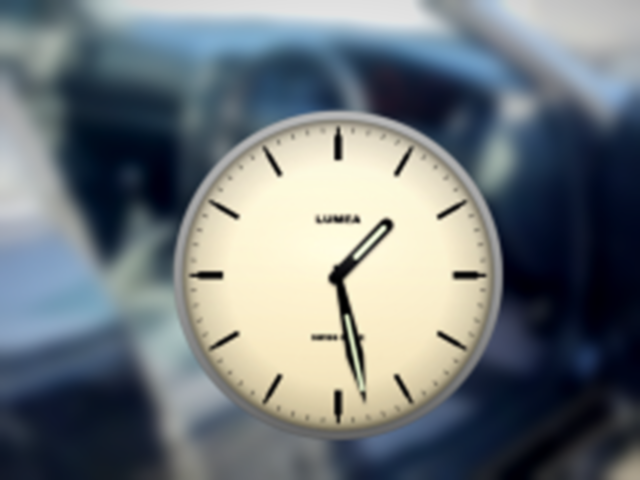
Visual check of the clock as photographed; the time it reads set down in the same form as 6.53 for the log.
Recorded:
1.28
